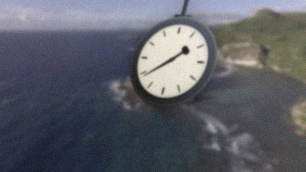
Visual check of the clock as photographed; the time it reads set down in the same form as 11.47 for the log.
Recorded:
1.39
